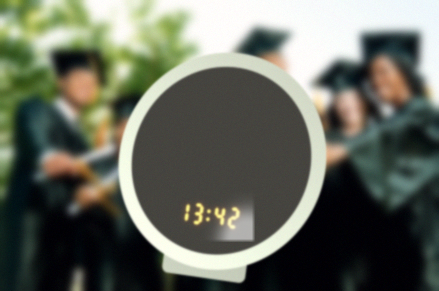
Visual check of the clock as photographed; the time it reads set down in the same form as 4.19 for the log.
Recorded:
13.42
